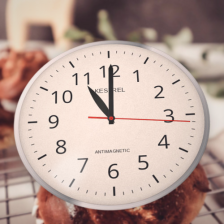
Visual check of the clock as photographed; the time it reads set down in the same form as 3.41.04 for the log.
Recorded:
11.00.16
